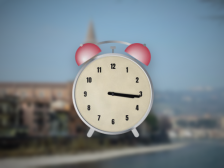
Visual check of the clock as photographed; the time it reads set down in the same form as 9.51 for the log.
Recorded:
3.16
